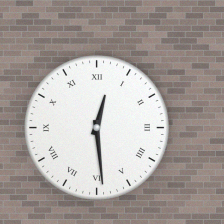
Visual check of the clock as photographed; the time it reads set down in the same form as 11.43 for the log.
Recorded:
12.29
